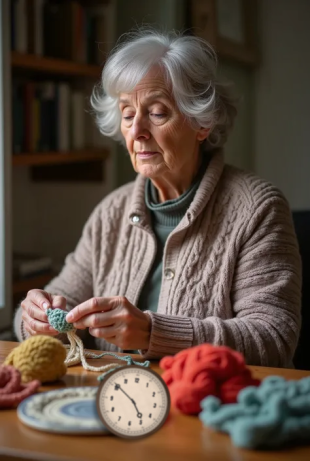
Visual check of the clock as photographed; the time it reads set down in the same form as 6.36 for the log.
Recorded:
4.51
